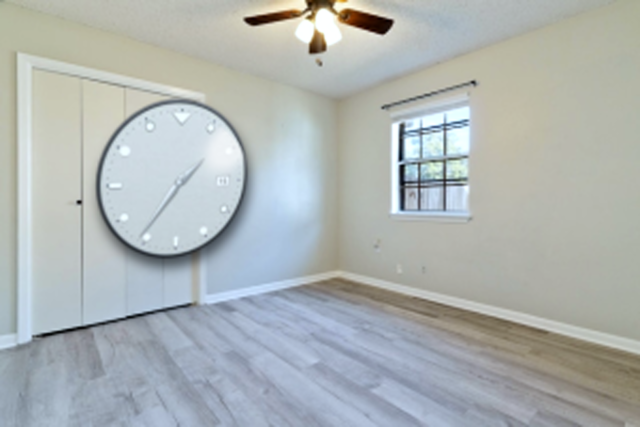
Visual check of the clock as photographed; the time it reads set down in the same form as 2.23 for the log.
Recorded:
1.36
